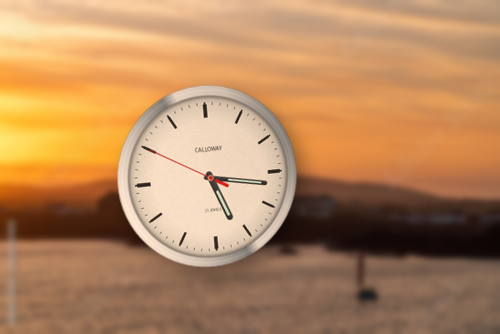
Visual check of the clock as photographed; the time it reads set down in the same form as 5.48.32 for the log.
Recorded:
5.16.50
